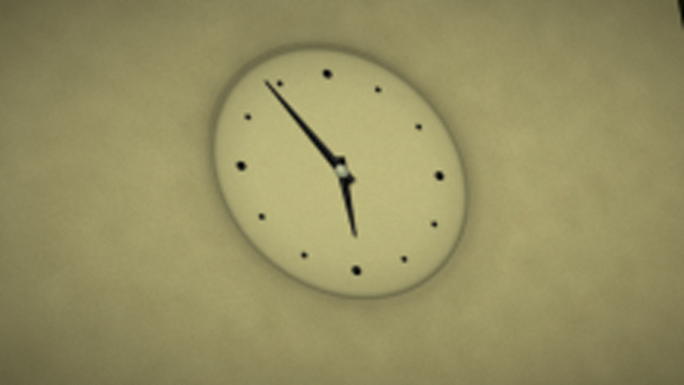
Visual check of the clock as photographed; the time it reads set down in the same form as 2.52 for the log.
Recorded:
5.54
